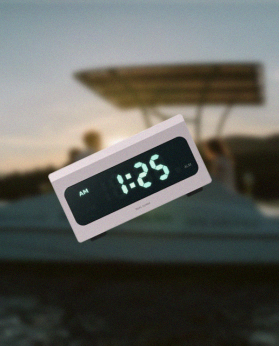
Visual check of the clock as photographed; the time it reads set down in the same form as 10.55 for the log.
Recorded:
1.25
